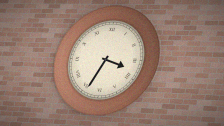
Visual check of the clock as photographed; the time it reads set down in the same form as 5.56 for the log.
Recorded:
3.34
